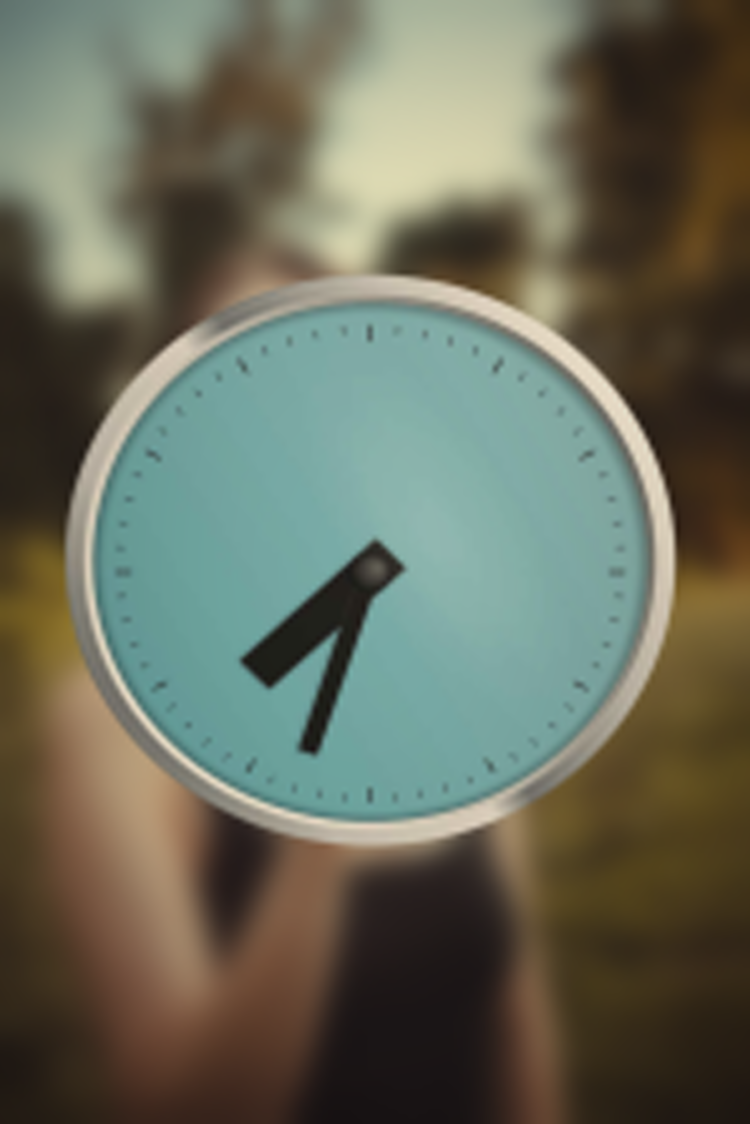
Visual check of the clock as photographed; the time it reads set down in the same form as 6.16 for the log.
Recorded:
7.33
